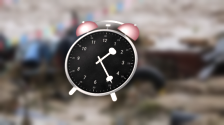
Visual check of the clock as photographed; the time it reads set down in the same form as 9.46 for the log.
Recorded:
1.24
